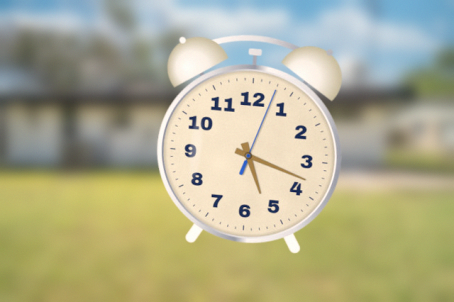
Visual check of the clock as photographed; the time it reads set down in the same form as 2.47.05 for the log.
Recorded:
5.18.03
